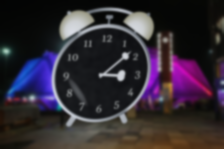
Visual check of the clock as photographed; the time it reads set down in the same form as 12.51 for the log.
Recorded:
3.08
